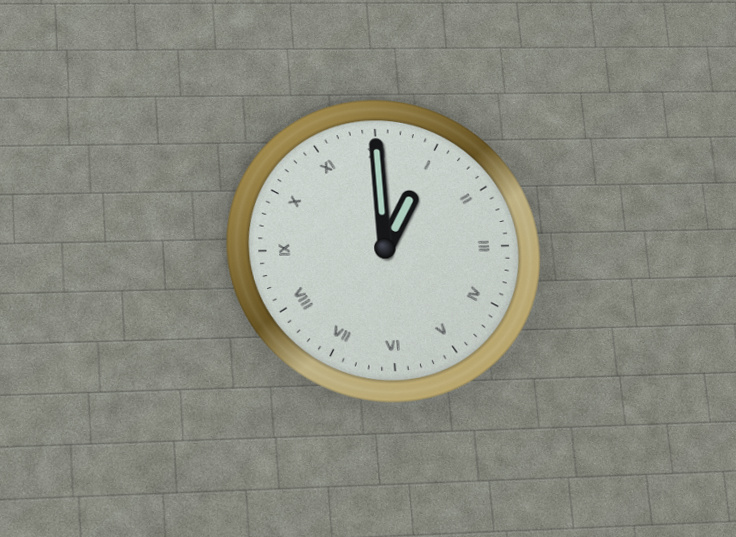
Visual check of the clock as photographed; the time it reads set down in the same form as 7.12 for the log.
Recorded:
1.00
